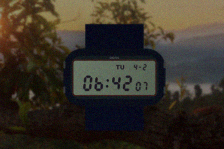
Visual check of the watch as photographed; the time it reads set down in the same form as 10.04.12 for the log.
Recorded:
6.42.07
